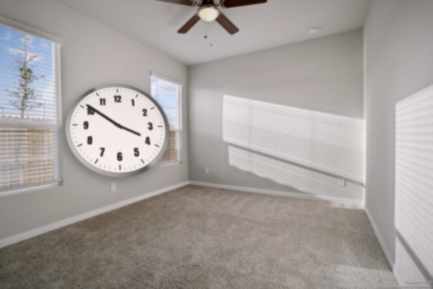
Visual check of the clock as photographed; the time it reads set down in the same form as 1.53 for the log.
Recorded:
3.51
